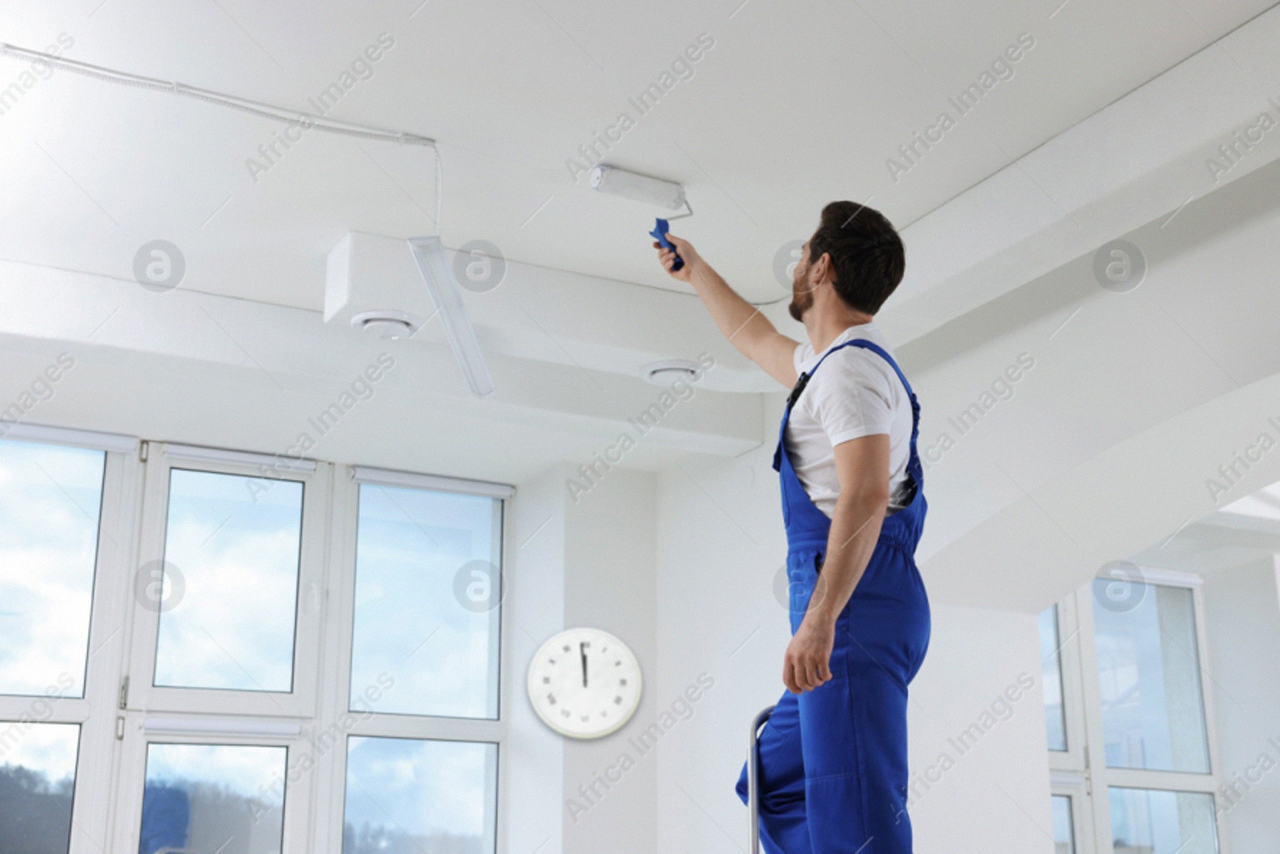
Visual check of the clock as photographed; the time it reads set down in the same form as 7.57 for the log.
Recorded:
11.59
